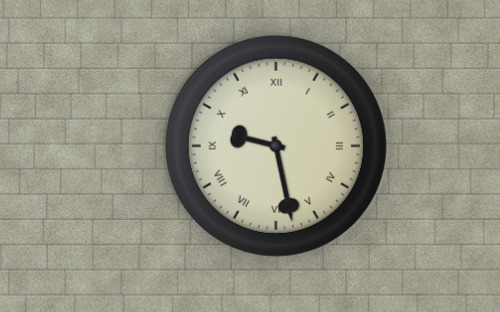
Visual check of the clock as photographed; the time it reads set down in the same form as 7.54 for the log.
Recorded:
9.28
